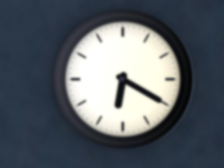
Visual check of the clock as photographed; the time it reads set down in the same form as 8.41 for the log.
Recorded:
6.20
